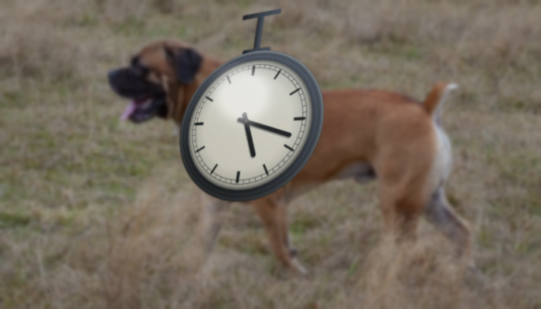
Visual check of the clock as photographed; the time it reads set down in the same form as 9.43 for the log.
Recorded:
5.18
